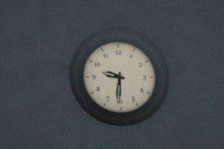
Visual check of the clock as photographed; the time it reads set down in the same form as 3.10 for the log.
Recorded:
9.31
